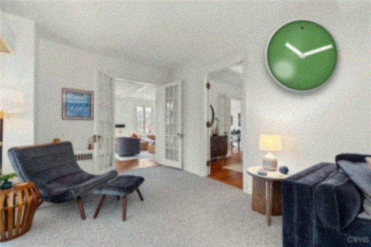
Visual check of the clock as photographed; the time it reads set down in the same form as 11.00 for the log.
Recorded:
10.12
